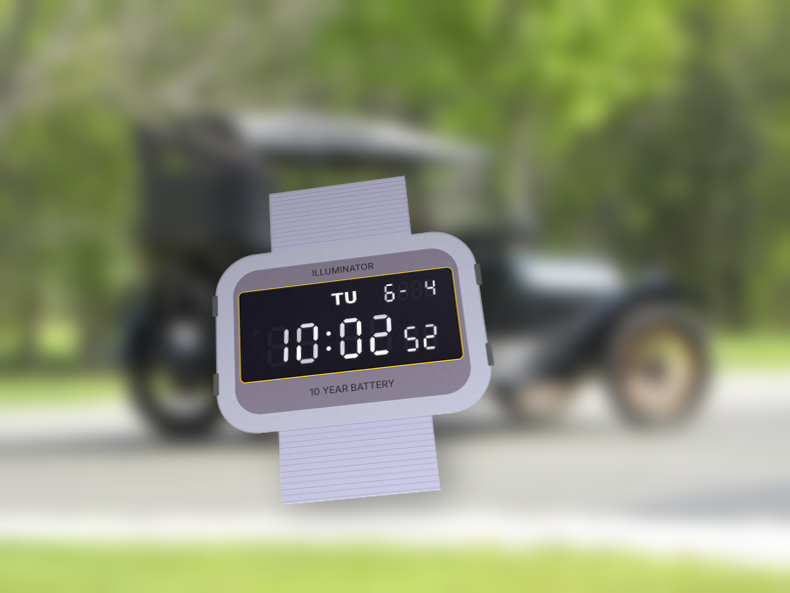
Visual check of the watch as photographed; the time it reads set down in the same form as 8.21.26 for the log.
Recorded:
10.02.52
